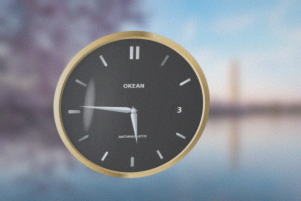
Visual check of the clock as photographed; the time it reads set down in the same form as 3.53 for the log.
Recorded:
5.46
